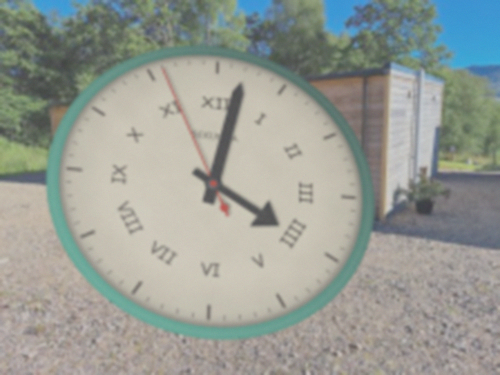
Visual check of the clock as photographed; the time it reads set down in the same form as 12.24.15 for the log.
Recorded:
4.01.56
